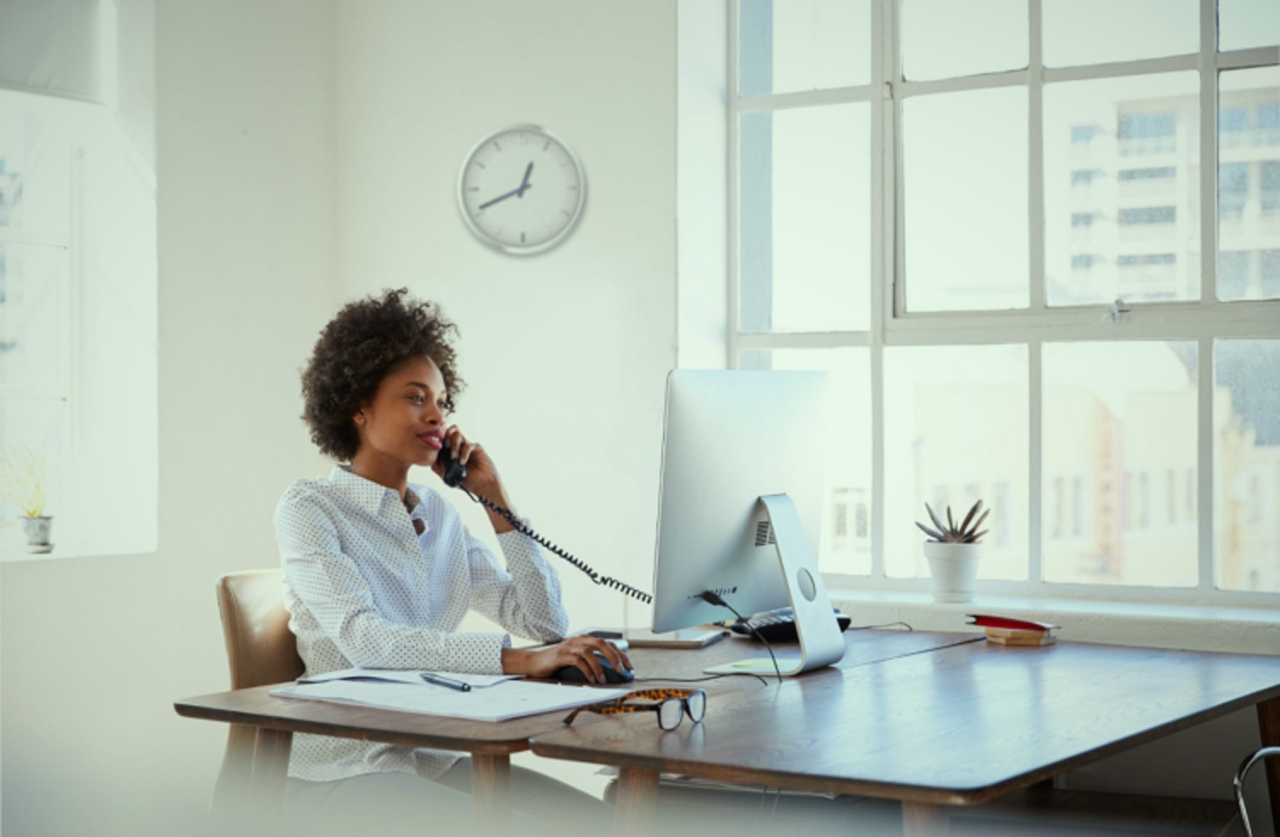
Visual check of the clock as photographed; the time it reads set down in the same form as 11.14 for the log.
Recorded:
12.41
